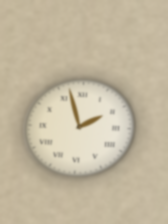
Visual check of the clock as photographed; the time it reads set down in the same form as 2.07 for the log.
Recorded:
1.57
